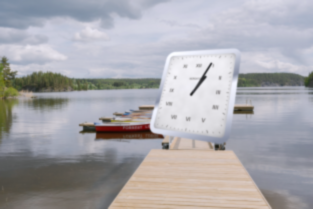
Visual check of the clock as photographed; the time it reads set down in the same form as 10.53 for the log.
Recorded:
1.04
